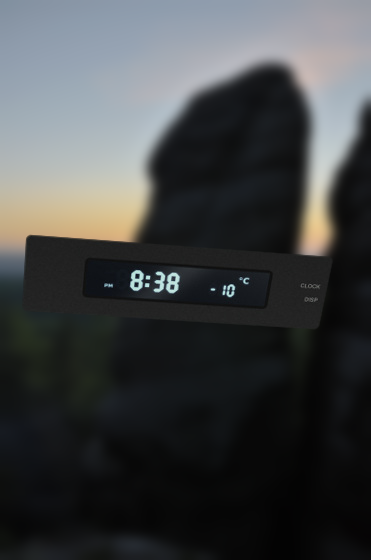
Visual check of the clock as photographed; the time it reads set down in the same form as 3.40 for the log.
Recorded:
8.38
